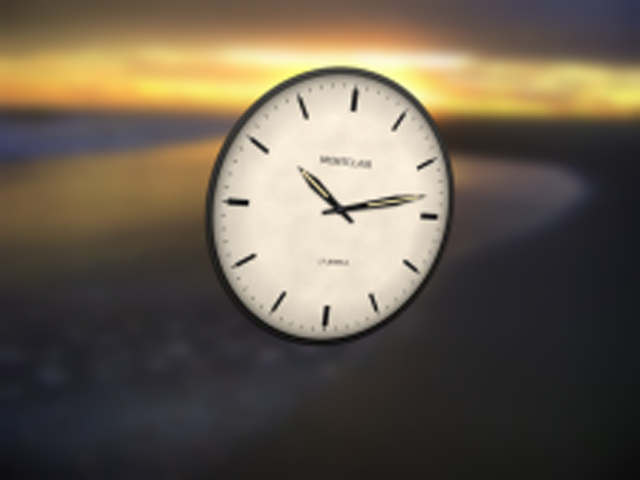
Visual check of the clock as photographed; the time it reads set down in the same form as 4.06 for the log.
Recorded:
10.13
